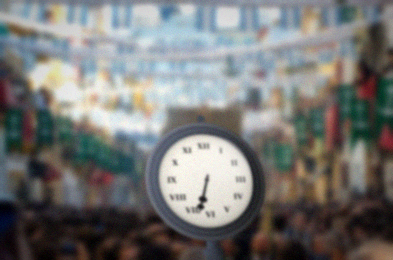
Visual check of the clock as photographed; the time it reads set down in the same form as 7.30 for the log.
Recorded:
6.33
